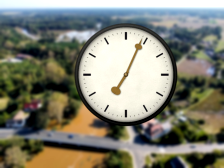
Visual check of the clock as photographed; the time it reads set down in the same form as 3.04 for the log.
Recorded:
7.04
